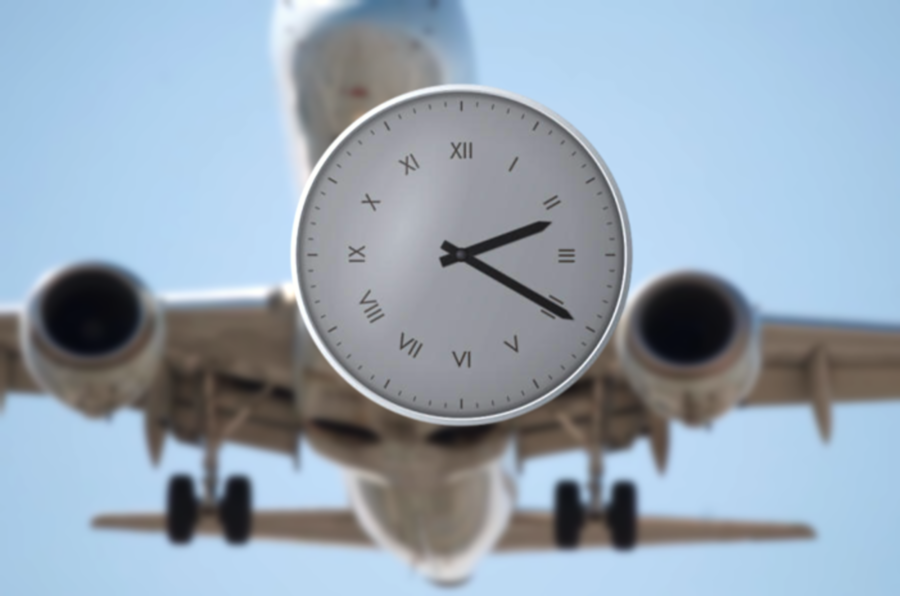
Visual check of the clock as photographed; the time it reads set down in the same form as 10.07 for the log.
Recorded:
2.20
